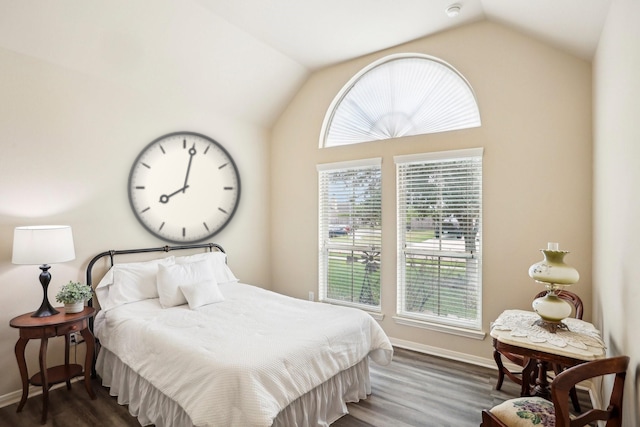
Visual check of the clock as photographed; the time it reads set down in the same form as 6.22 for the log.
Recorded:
8.02
